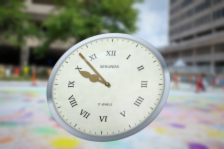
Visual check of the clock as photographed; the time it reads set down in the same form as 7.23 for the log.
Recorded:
9.53
